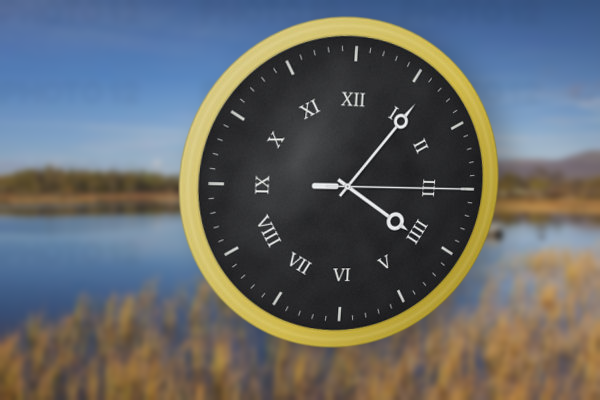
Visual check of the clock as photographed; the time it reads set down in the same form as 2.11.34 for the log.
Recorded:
4.06.15
